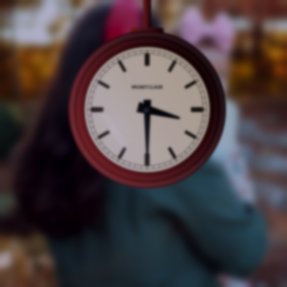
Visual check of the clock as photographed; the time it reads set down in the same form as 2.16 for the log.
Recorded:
3.30
